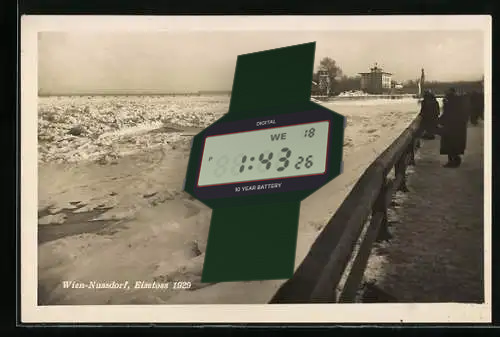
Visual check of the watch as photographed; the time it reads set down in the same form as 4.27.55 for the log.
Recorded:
1.43.26
